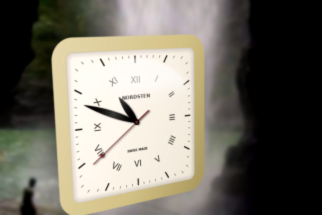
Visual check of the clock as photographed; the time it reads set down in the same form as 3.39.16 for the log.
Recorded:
10.48.39
